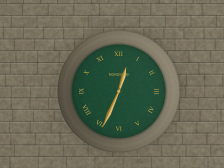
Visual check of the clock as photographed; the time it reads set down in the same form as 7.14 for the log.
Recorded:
12.34
